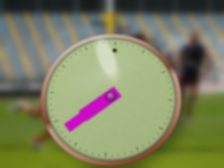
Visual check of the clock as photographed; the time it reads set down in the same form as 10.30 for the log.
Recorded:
7.38
